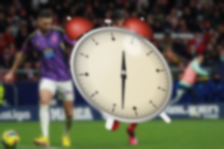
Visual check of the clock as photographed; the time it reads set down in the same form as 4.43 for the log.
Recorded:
12.33
